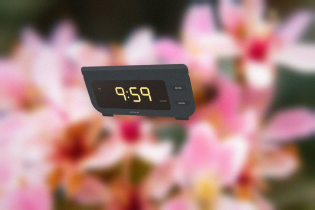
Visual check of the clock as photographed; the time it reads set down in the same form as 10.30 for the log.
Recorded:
9.59
